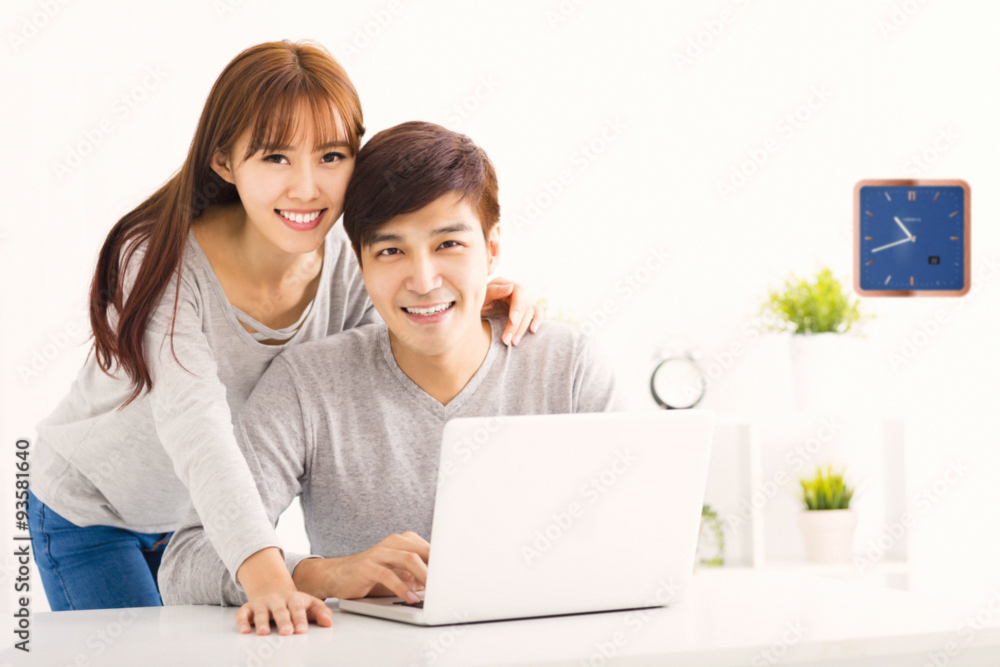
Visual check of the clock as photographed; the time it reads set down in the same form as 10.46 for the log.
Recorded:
10.42
